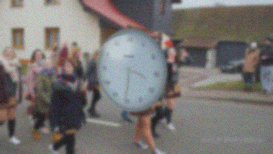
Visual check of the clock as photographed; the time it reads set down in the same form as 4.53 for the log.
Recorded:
3.31
